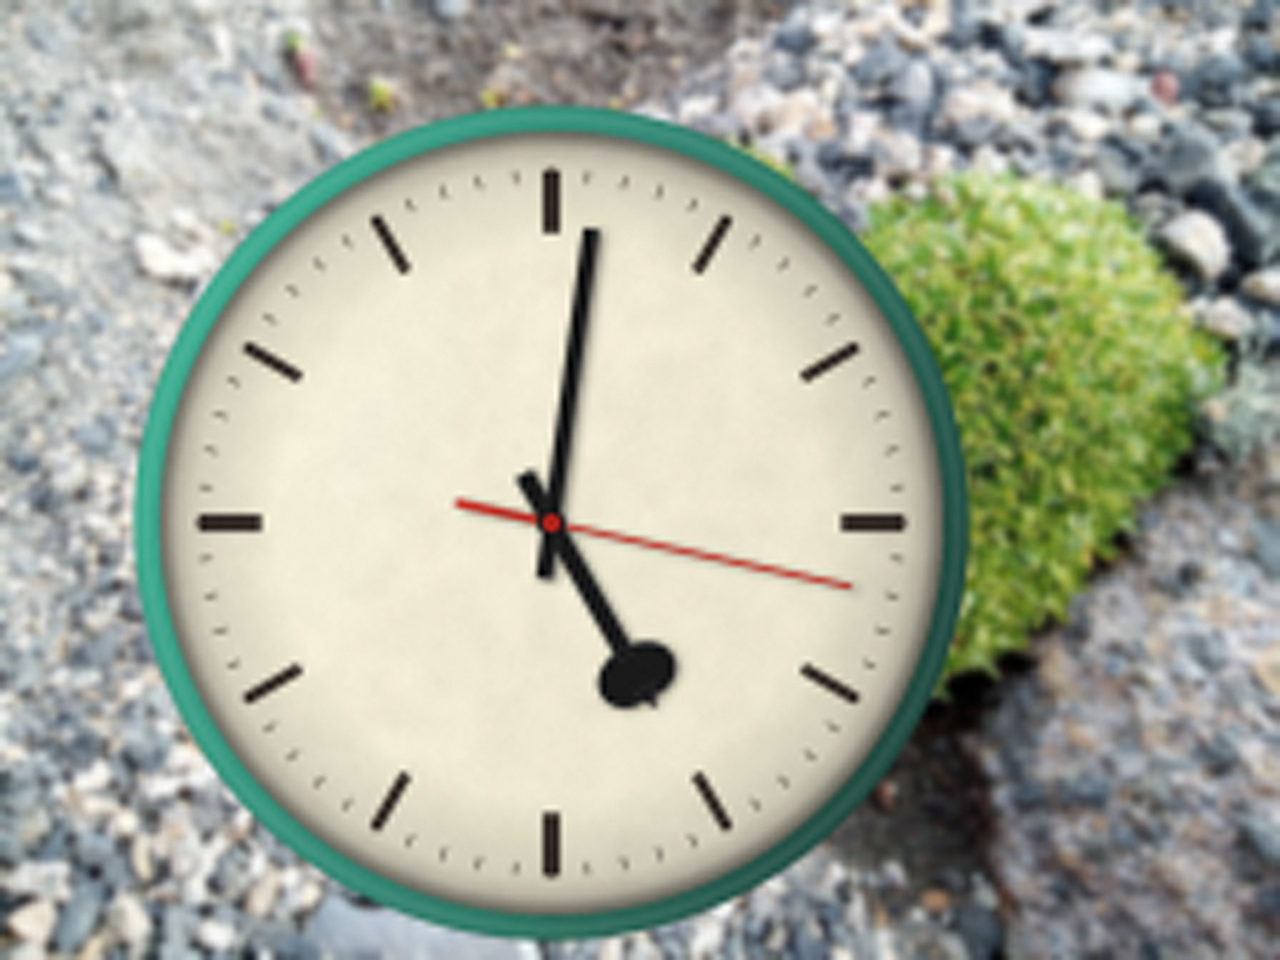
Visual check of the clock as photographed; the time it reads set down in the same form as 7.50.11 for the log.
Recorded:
5.01.17
